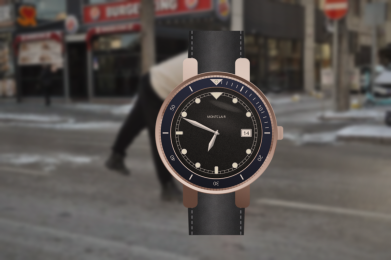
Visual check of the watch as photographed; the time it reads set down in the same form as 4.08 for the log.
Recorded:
6.49
